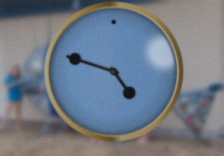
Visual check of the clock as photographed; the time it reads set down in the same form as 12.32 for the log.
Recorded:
4.48
